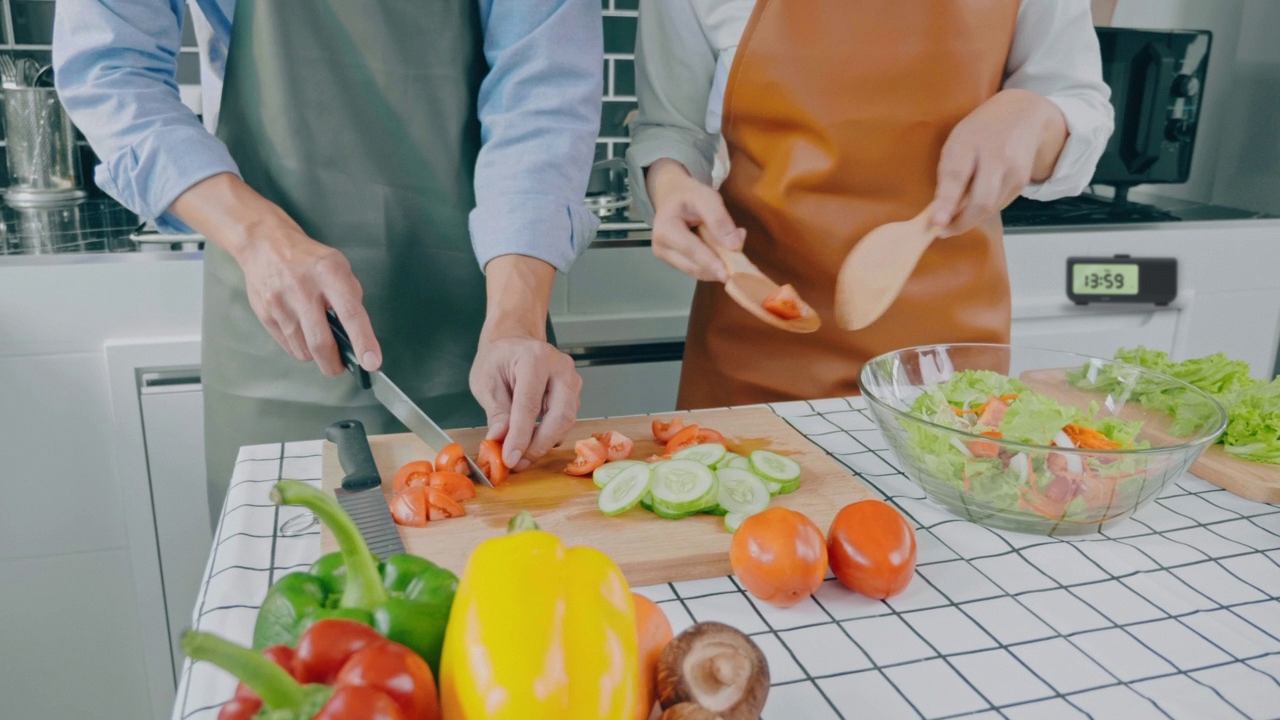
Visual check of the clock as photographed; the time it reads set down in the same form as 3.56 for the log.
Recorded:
13.59
